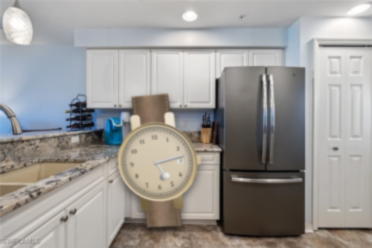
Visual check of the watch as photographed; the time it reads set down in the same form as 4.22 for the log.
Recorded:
5.13
